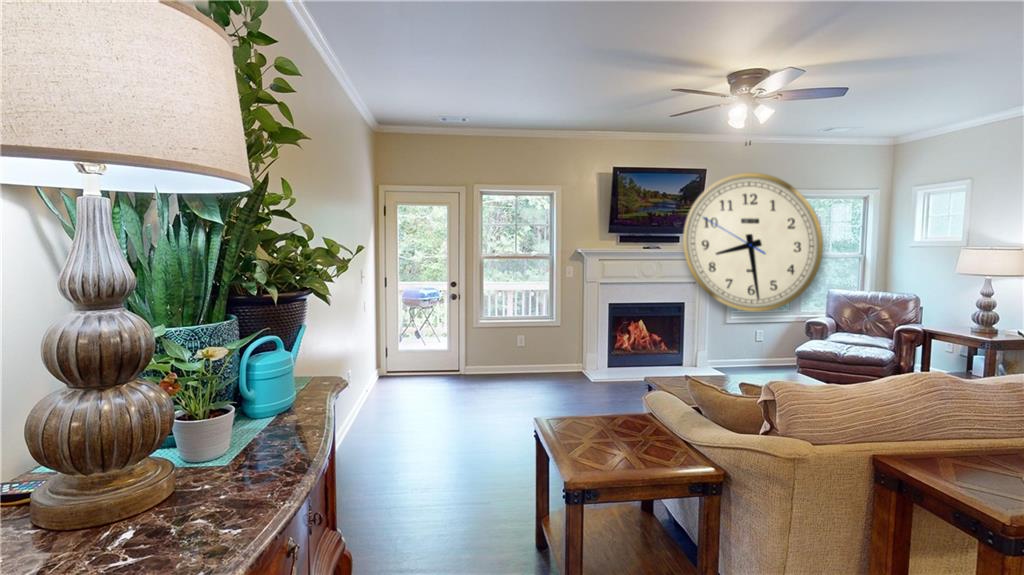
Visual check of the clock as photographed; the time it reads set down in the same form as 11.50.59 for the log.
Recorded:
8.28.50
